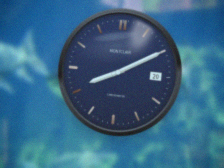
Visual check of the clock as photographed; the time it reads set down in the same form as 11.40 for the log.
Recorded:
8.10
